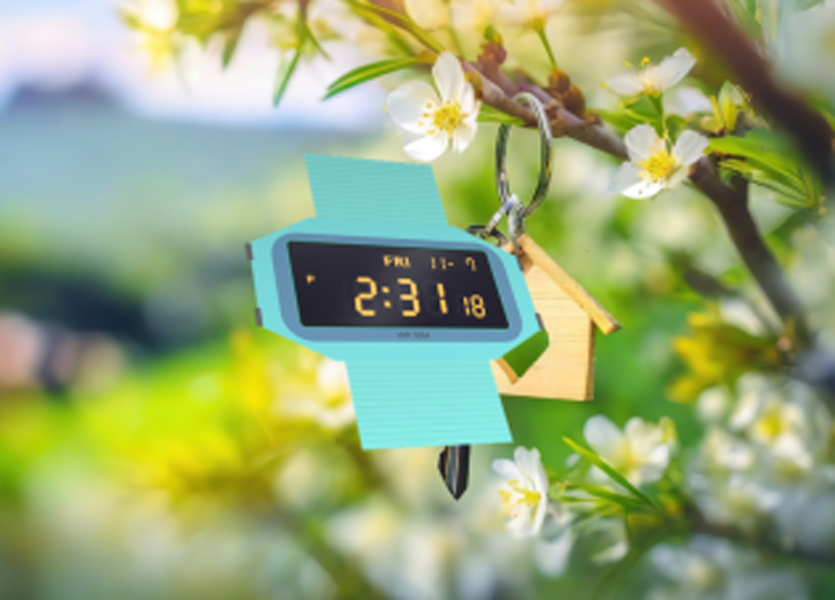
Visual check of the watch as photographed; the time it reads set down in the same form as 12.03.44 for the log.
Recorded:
2.31.18
